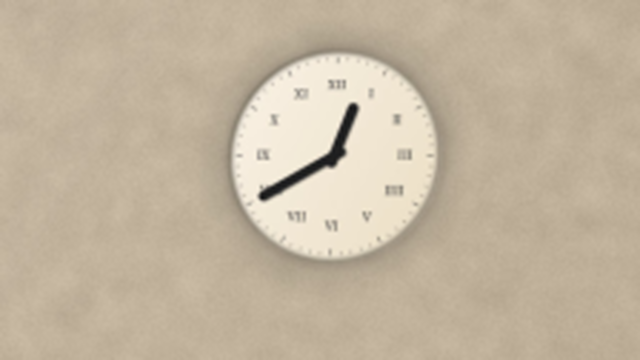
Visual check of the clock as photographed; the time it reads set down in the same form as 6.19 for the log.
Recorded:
12.40
